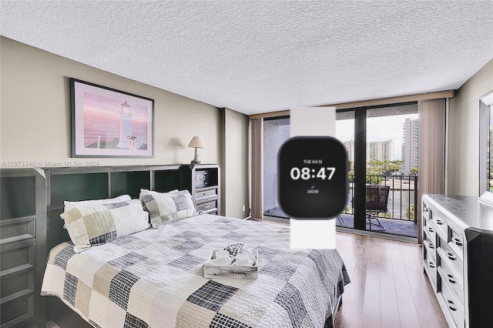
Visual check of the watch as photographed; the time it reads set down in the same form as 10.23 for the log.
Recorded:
8.47
